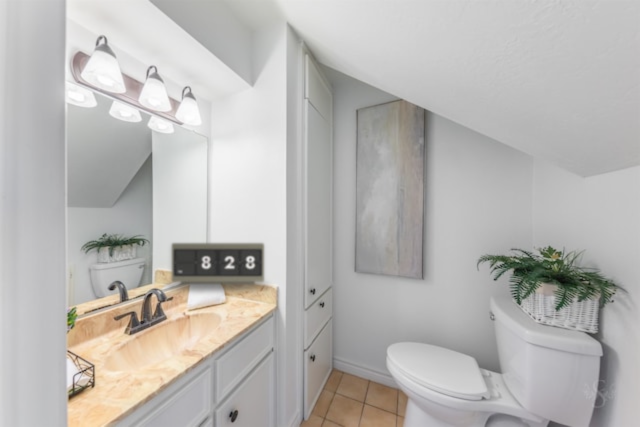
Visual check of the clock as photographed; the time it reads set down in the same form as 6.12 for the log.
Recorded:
8.28
